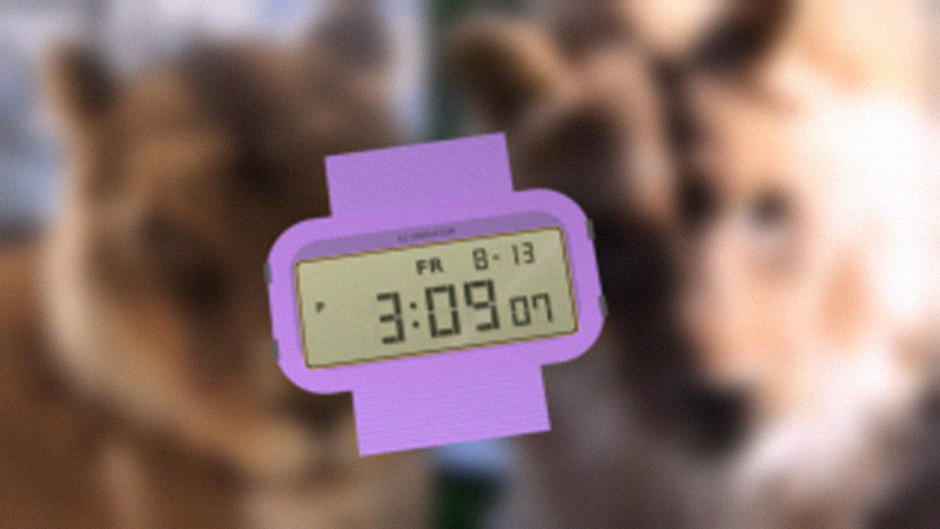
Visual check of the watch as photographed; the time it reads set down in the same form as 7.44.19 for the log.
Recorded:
3.09.07
